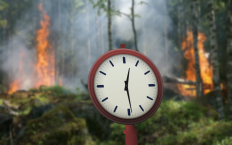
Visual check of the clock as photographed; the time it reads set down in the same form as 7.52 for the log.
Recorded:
12.29
